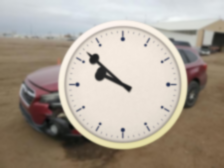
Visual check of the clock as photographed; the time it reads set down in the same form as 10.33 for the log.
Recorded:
9.52
